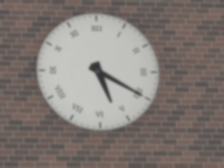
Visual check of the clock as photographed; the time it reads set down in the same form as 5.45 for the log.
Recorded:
5.20
